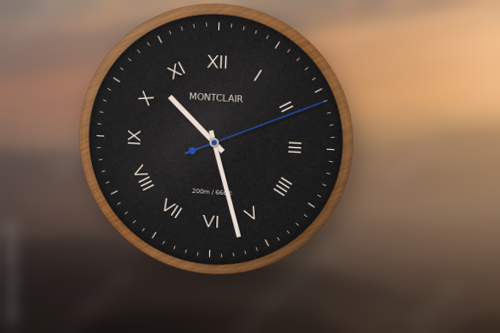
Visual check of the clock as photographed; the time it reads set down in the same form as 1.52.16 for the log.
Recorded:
10.27.11
